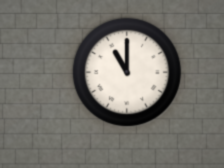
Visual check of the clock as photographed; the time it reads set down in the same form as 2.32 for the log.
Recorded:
11.00
